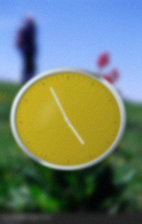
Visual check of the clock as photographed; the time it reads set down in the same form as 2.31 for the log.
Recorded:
4.56
